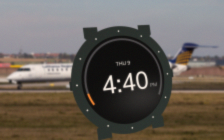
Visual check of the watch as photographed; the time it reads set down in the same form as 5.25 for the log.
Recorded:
4.40
